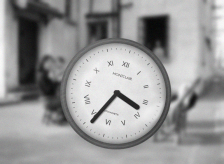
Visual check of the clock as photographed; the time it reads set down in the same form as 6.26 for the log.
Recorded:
3.34
